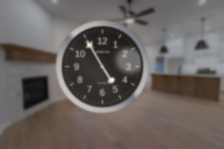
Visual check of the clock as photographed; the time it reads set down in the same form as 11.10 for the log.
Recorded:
4.55
